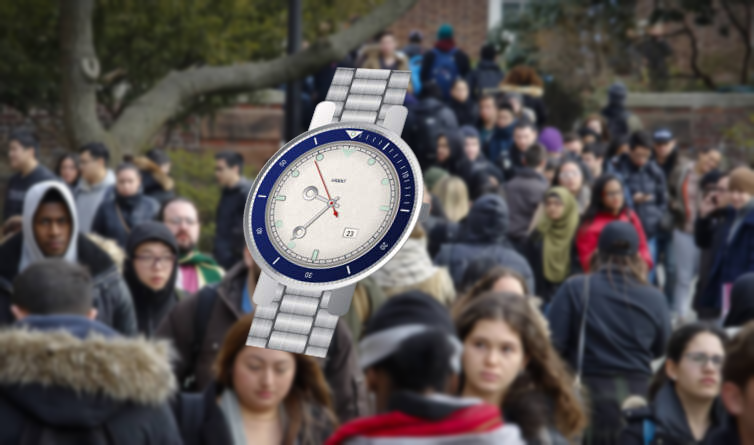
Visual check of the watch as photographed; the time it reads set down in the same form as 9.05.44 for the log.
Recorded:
9.35.54
